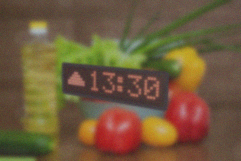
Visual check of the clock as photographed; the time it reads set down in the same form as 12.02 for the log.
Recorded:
13.30
